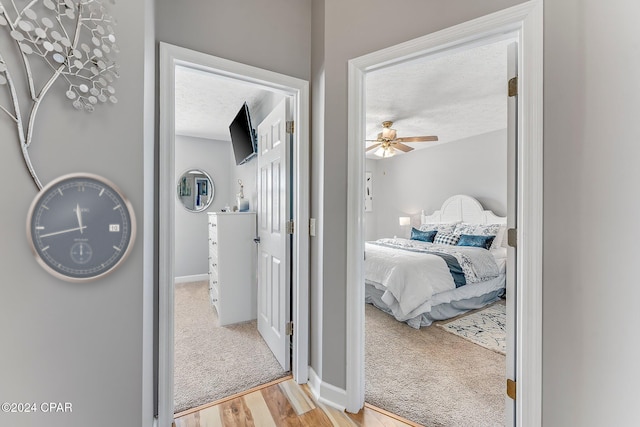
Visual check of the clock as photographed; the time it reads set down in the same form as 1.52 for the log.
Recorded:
11.43
